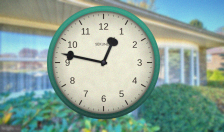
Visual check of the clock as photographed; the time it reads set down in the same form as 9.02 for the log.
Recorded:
12.47
